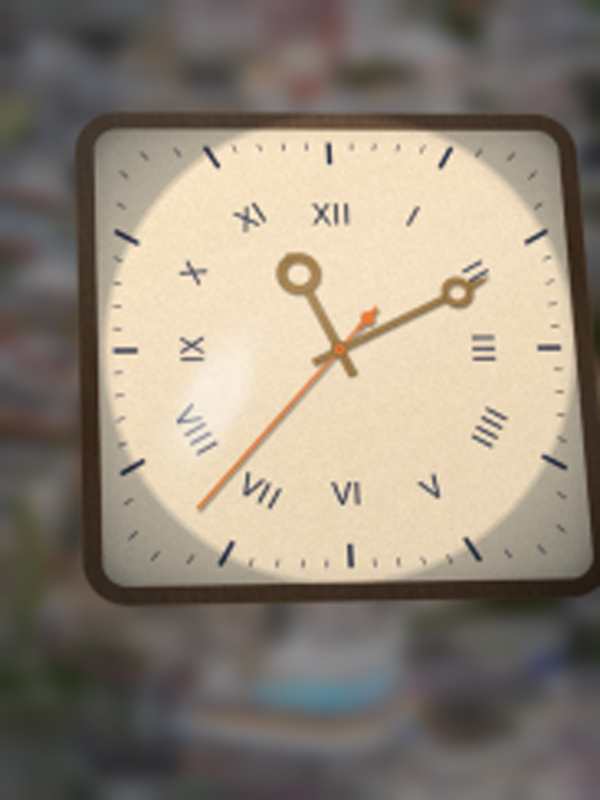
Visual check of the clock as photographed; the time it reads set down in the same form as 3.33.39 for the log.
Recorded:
11.10.37
